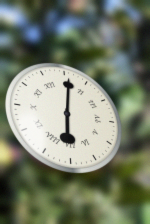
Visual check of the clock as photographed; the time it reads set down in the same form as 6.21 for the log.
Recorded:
7.06
